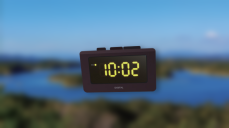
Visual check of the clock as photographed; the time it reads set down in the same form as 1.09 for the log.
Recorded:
10.02
